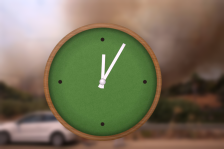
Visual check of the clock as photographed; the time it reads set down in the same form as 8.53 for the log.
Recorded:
12.05
